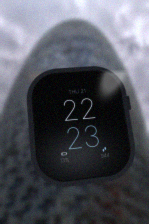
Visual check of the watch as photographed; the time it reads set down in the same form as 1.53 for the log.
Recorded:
22.23
